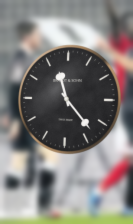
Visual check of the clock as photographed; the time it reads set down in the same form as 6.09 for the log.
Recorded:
11.23
